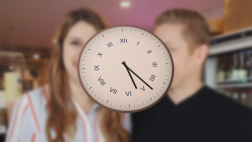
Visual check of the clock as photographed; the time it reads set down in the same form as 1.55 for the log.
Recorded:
5.23
